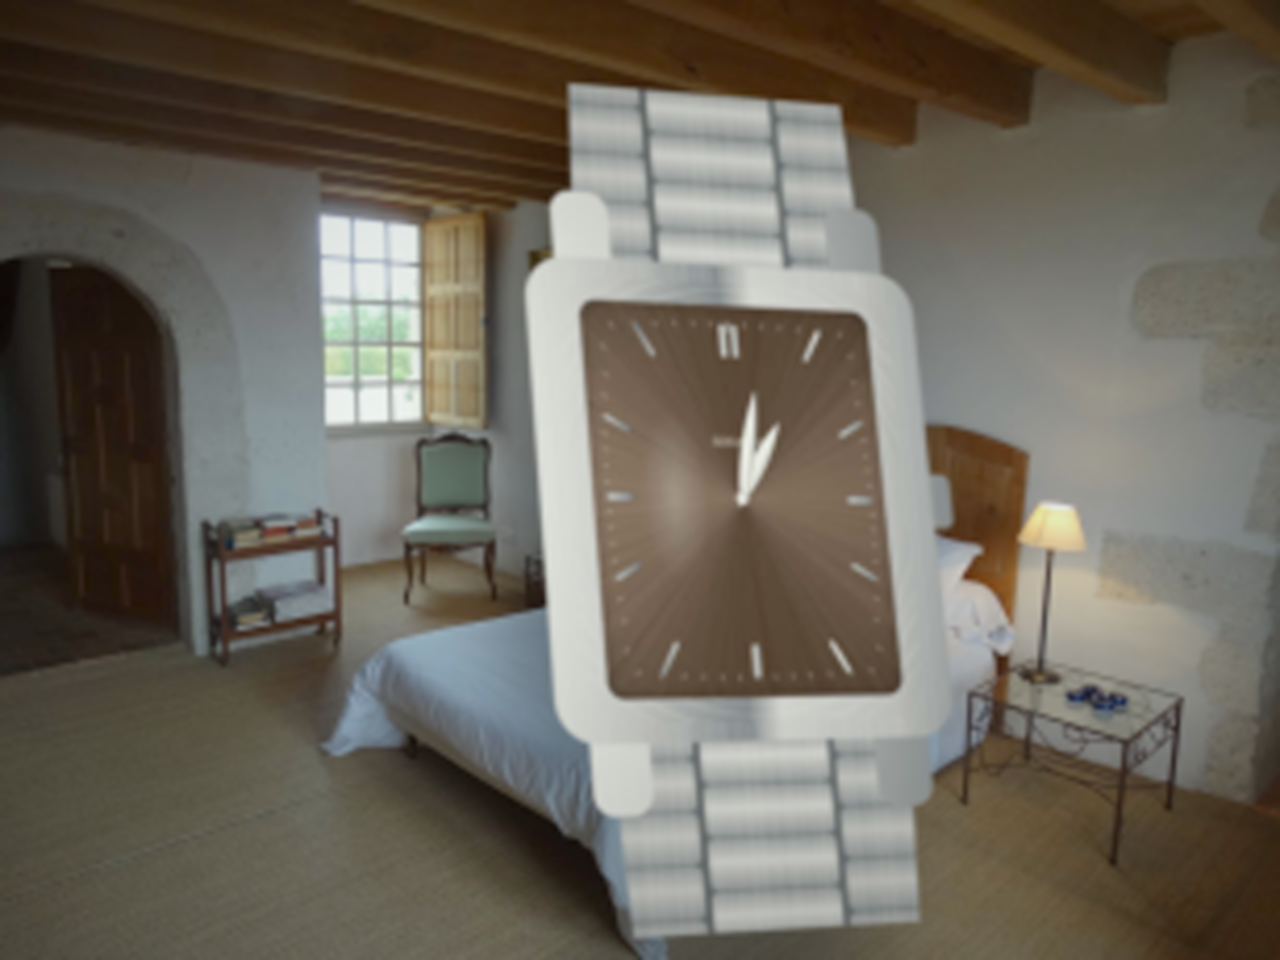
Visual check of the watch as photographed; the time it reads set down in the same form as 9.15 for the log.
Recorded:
1.02
